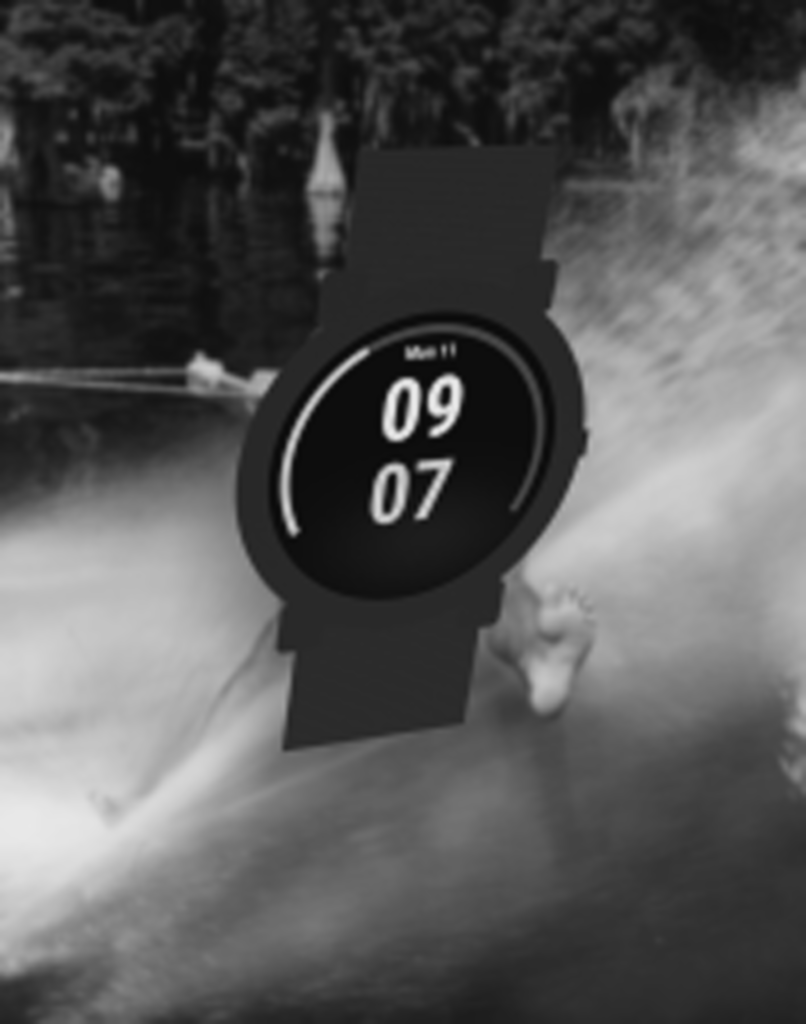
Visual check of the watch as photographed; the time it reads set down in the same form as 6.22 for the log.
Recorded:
9.07
